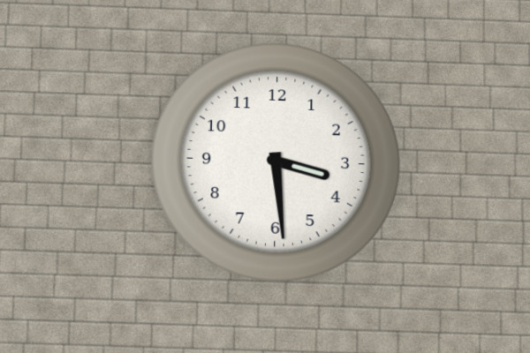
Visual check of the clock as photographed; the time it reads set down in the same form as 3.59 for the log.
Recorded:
3.29
